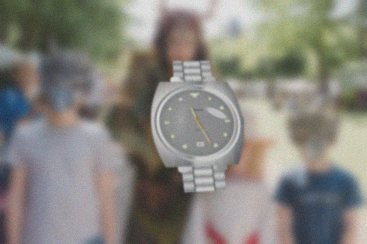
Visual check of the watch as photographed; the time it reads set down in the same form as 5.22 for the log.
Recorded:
11.26
